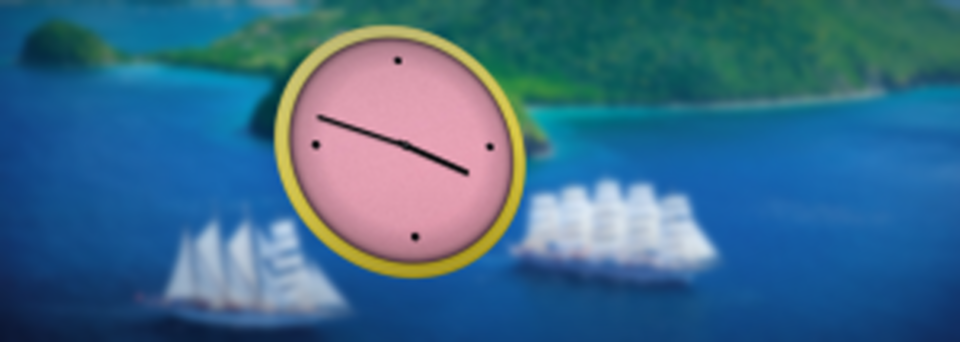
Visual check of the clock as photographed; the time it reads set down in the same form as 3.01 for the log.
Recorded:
3.48
